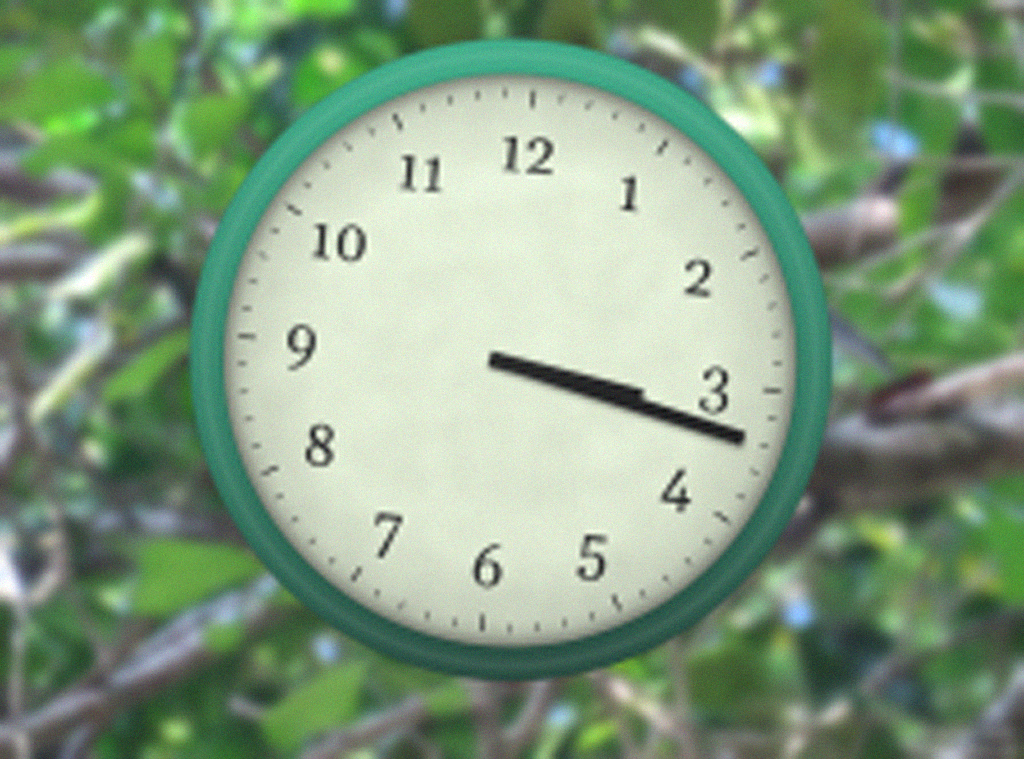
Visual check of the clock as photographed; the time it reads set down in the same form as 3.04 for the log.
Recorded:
3.17
